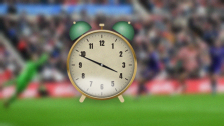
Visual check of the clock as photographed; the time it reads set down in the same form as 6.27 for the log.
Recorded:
3.49
